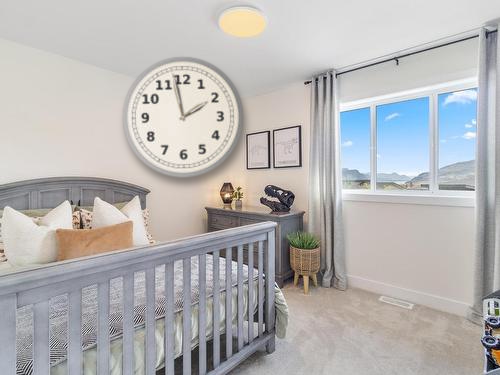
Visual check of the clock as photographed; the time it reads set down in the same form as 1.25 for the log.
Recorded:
1.58
